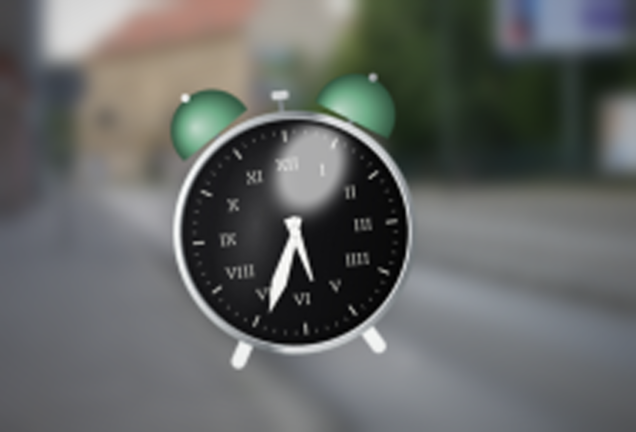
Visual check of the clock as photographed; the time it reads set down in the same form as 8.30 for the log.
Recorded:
5.34
